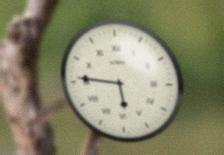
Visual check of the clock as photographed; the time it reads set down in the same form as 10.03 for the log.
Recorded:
5.46
